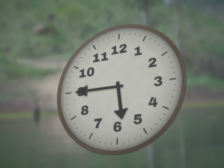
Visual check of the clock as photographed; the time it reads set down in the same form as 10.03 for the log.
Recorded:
5.45
